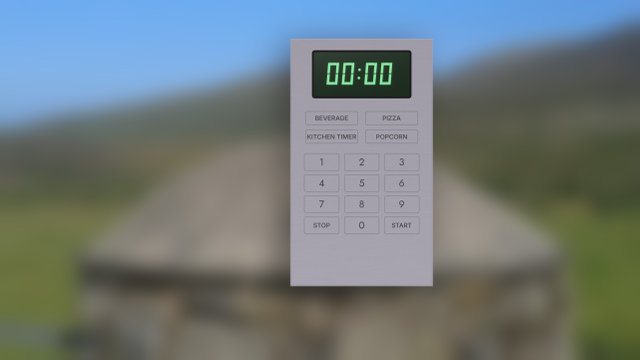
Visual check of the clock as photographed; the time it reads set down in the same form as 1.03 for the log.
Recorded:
0.00
